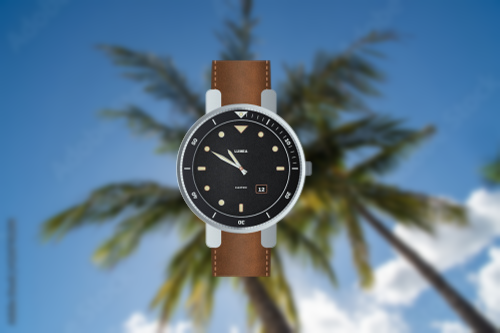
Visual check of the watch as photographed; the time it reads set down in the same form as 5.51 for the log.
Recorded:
10.50
